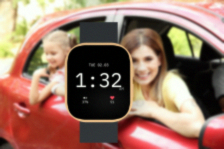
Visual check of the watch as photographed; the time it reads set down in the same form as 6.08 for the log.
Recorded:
1.32
